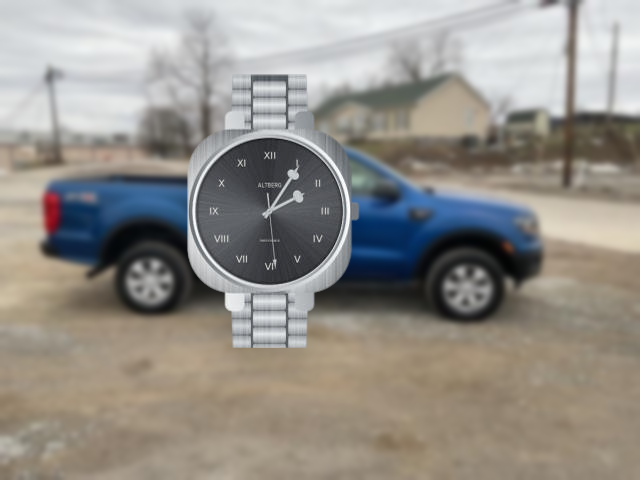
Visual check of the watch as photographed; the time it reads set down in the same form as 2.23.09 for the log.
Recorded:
2.05.29
